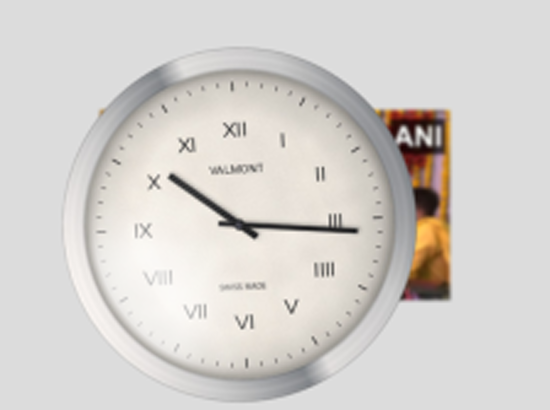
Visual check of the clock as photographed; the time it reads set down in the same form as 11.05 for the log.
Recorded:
10.16
